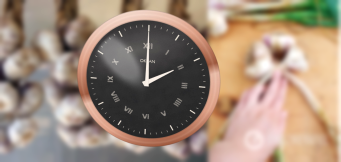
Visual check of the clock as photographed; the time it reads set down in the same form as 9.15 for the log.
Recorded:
2.00
